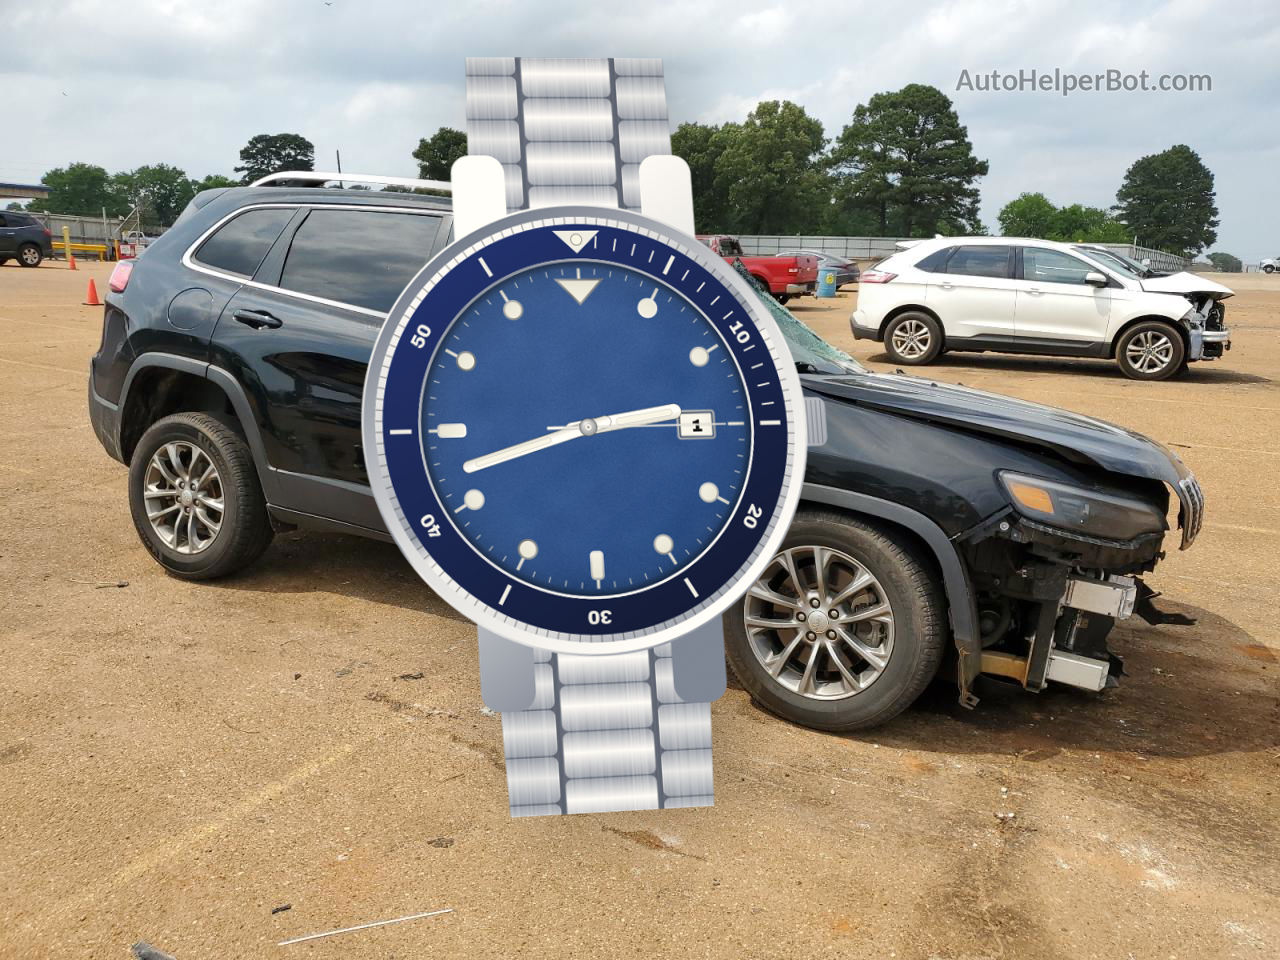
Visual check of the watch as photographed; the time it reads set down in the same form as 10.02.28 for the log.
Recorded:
2.42.15
